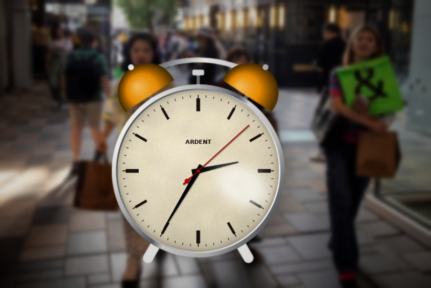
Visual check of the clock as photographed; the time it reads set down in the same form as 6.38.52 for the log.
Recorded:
2.35.08
